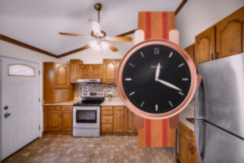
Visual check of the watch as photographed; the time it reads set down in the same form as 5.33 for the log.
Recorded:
12.19
